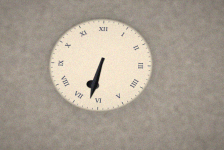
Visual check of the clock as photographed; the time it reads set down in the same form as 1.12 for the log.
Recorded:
6.32
